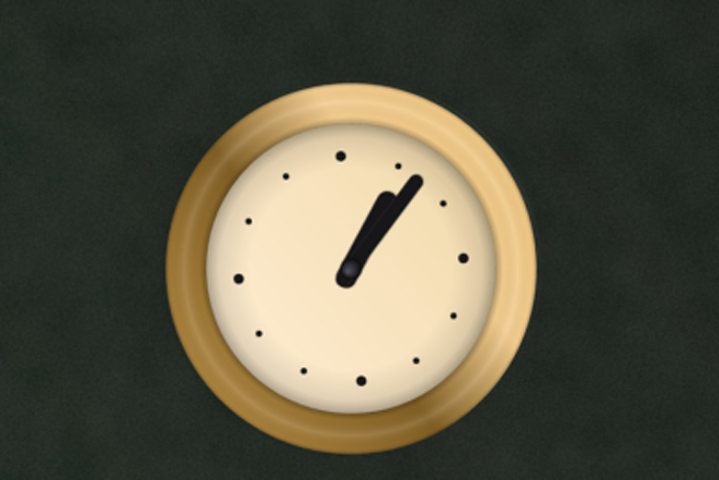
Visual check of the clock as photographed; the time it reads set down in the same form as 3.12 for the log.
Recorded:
1.07
